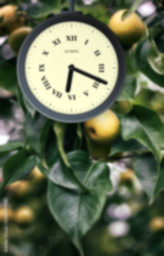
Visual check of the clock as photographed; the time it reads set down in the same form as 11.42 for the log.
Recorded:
6.19
